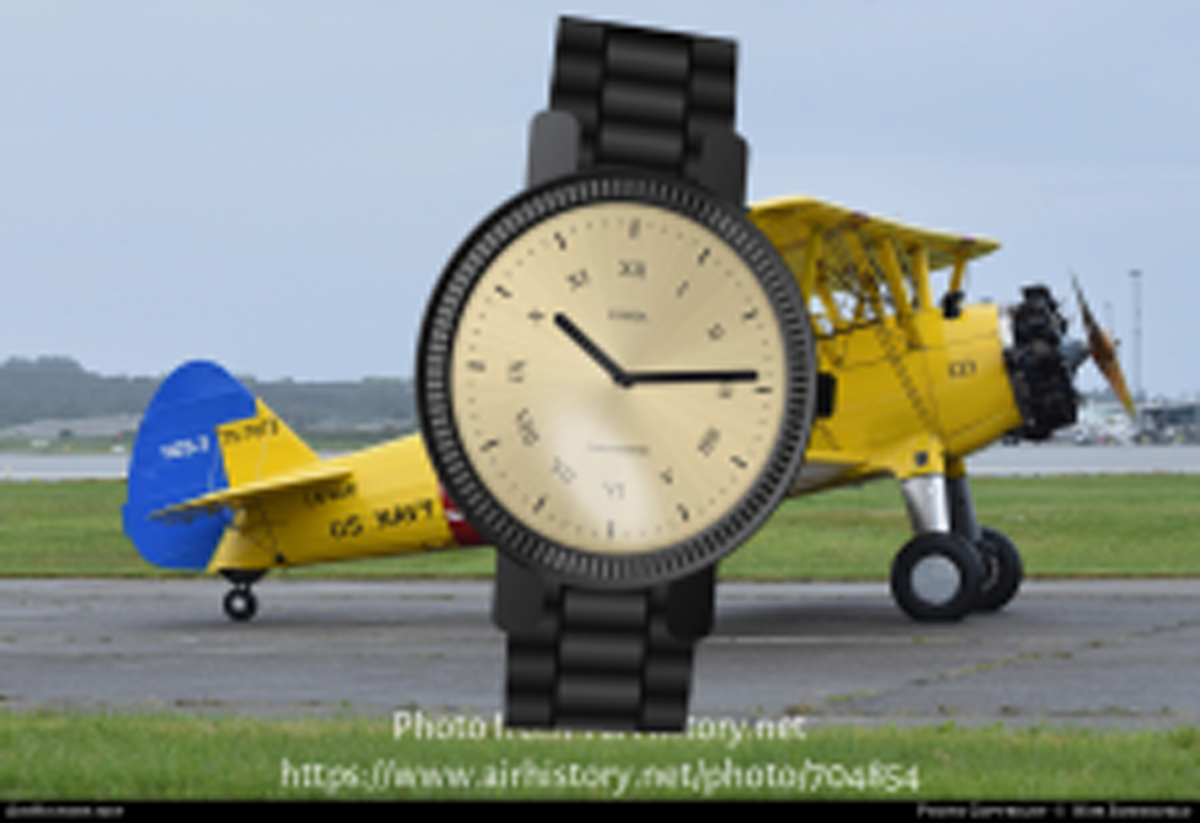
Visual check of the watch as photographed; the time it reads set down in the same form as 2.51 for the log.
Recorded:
10.14
